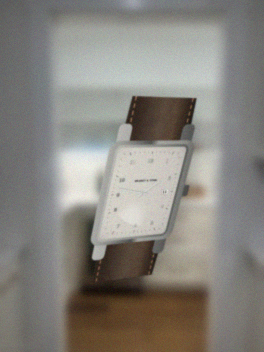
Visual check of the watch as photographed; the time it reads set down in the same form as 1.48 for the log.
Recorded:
1.47
